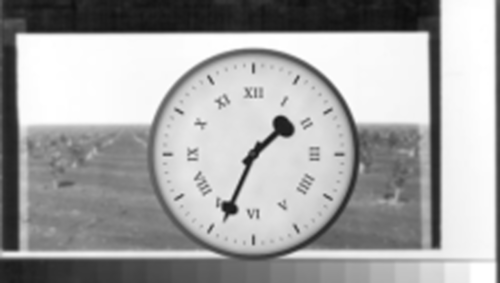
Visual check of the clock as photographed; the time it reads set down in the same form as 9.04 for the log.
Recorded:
1.34
